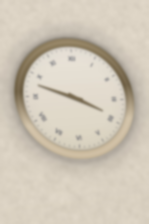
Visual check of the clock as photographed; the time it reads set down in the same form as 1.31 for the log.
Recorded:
3.48
